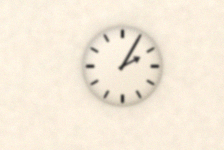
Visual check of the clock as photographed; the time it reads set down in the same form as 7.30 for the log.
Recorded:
2.05
